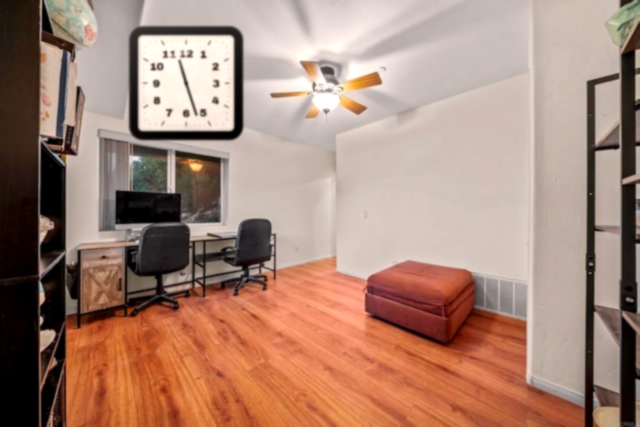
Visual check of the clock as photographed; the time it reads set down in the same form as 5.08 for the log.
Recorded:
11.27
